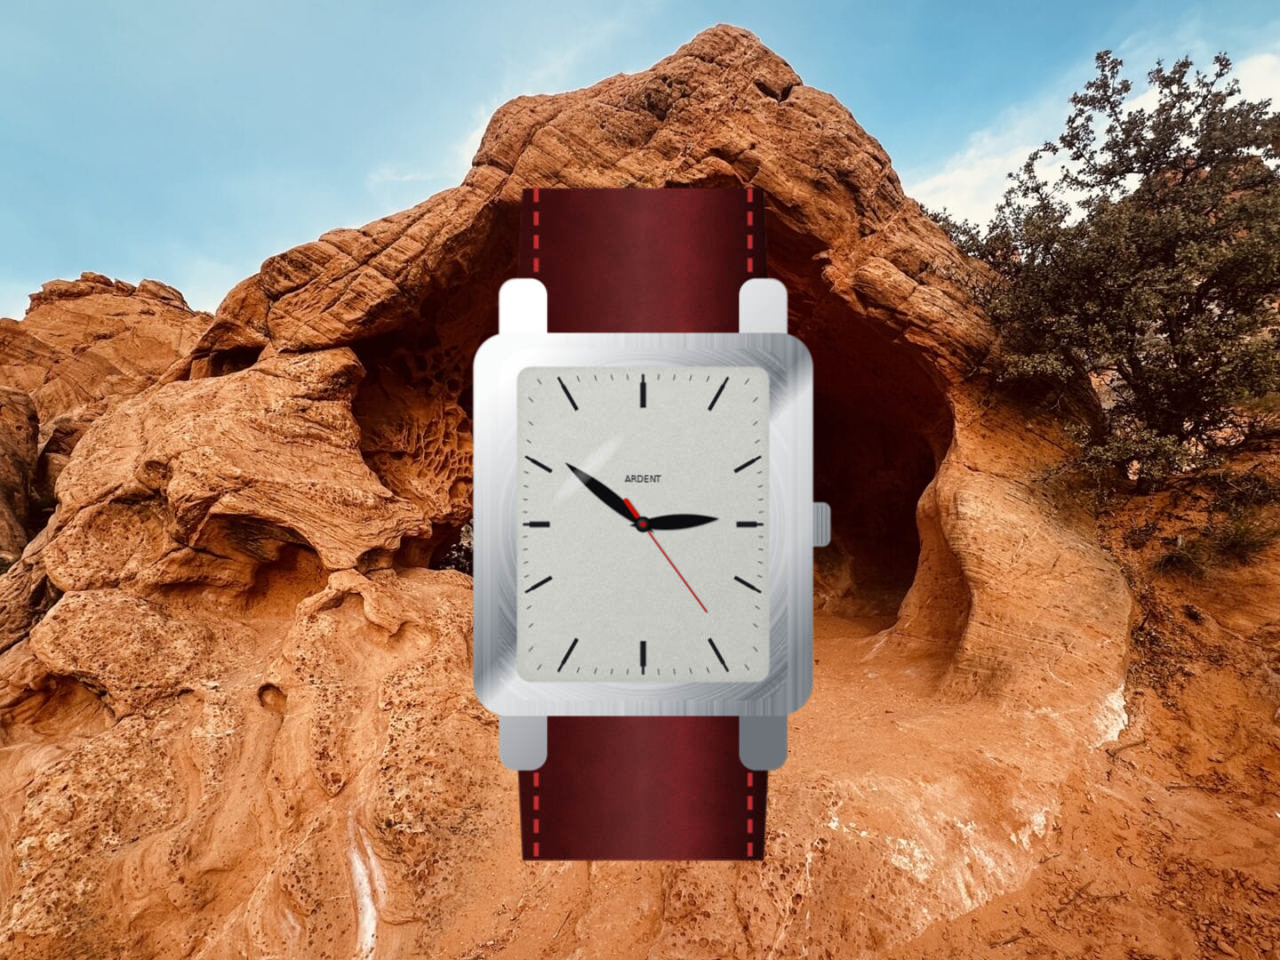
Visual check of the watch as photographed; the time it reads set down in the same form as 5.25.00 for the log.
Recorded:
2.51.24
